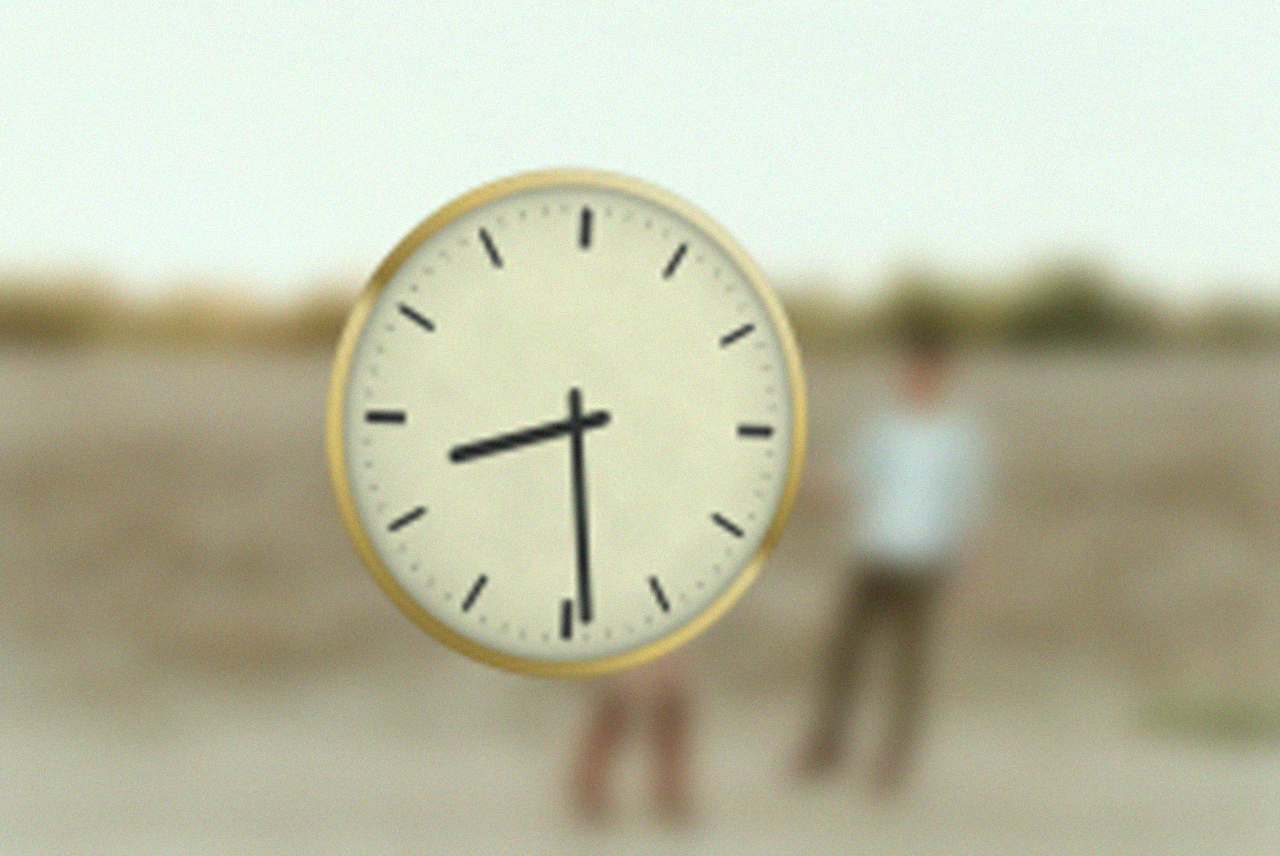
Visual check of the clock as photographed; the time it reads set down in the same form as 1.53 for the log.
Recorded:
8.29
